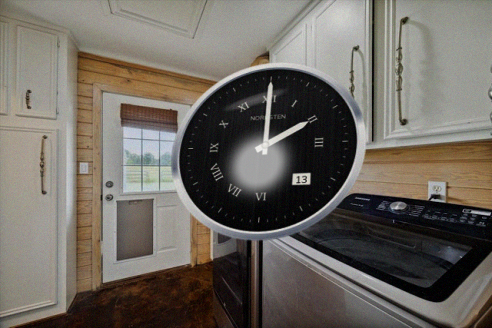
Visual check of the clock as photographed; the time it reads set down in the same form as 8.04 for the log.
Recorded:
2.00
